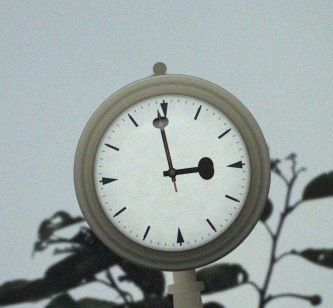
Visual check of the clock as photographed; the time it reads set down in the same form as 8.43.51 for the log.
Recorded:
2.58.59
